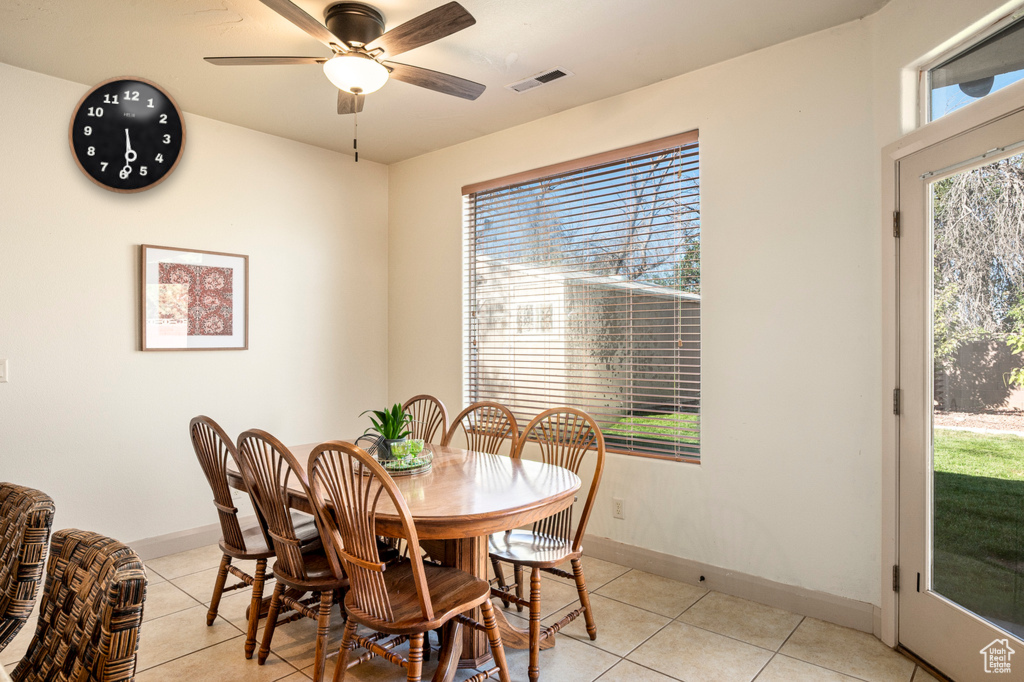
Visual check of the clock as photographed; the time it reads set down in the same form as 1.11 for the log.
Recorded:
5.29
